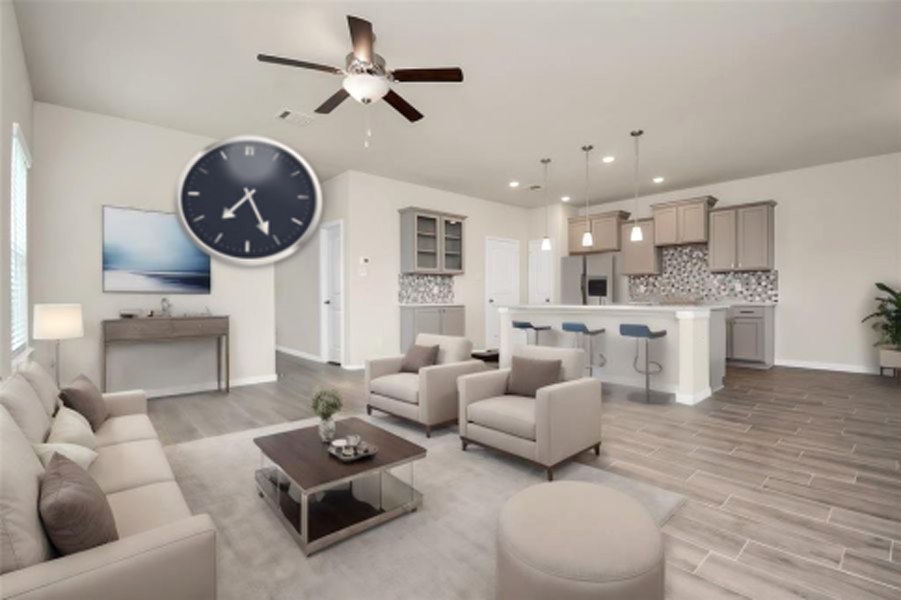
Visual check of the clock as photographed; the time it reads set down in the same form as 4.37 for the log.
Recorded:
7.26
